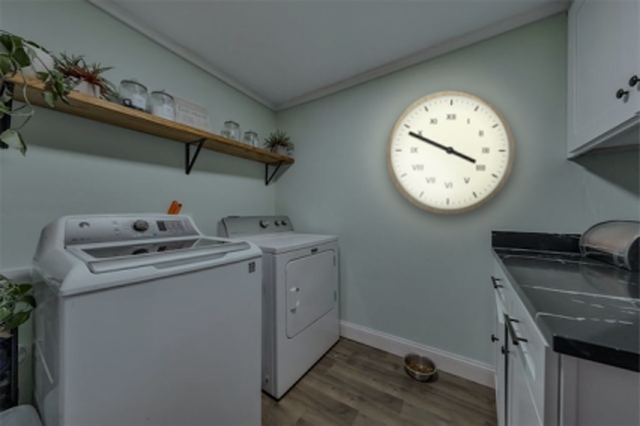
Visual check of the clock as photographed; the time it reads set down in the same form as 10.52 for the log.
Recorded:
3.49
